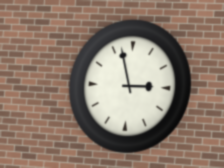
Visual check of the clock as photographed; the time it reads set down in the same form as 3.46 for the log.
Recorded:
2.57
